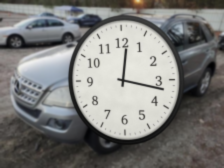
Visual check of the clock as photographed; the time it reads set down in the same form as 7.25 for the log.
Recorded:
12.17
